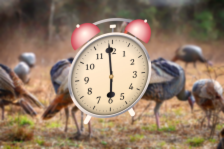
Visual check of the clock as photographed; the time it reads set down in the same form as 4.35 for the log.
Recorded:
5.59
